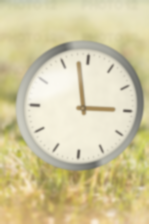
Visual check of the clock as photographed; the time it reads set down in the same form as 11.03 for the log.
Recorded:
2.58
